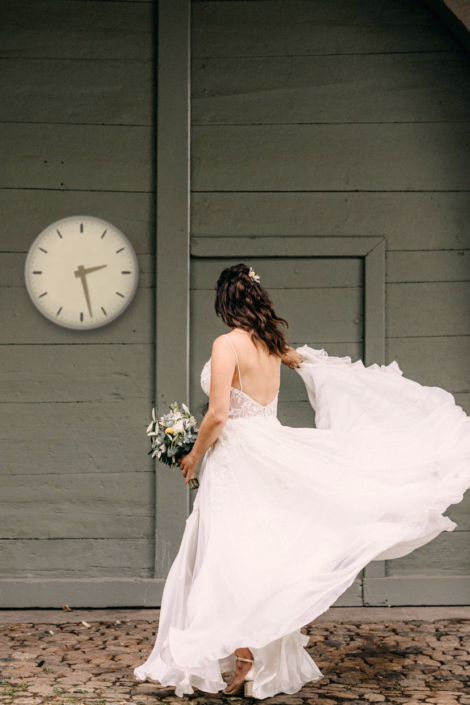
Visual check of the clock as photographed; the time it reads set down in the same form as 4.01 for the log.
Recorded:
2.28
